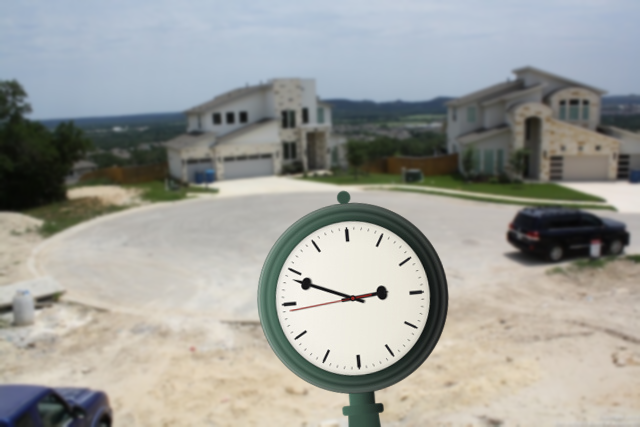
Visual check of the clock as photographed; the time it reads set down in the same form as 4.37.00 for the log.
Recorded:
2.48.44
